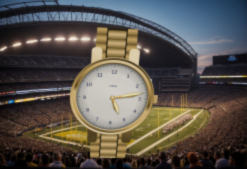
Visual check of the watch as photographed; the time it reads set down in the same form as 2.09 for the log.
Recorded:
5.13
